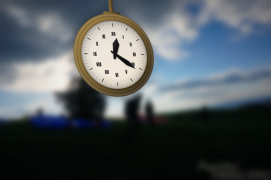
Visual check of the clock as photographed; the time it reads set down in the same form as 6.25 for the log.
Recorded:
12.21
